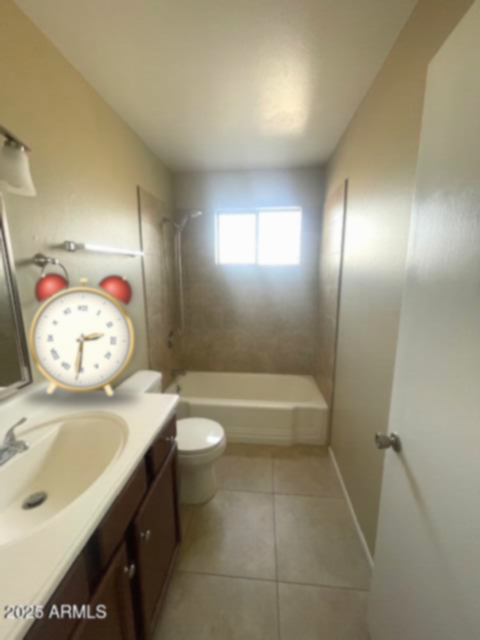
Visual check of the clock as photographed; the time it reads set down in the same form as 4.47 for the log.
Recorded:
2.31
